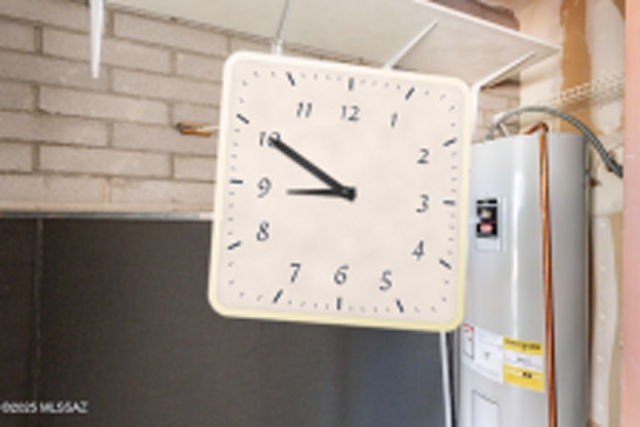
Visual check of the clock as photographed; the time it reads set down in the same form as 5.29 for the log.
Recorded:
8.50
